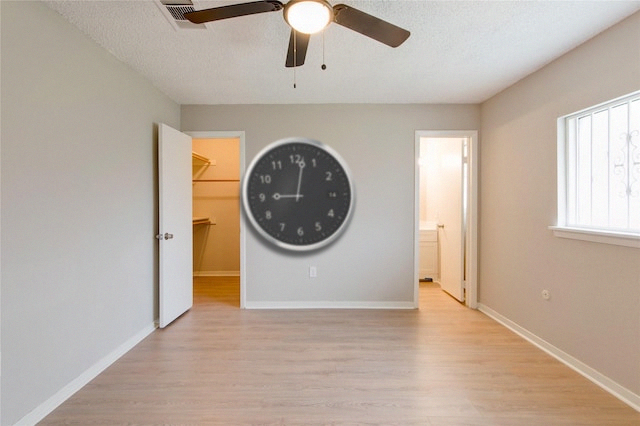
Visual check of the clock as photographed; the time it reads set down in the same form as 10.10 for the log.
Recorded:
9.02
